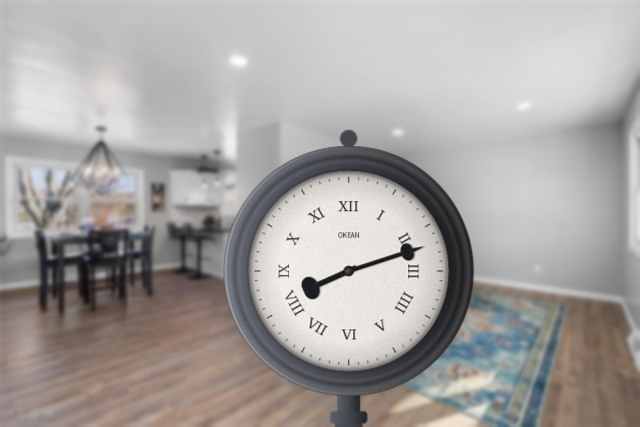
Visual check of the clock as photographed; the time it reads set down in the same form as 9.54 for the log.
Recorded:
8.12
